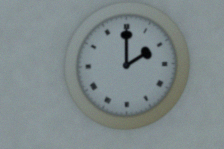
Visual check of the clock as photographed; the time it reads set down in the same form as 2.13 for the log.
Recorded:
2.00
